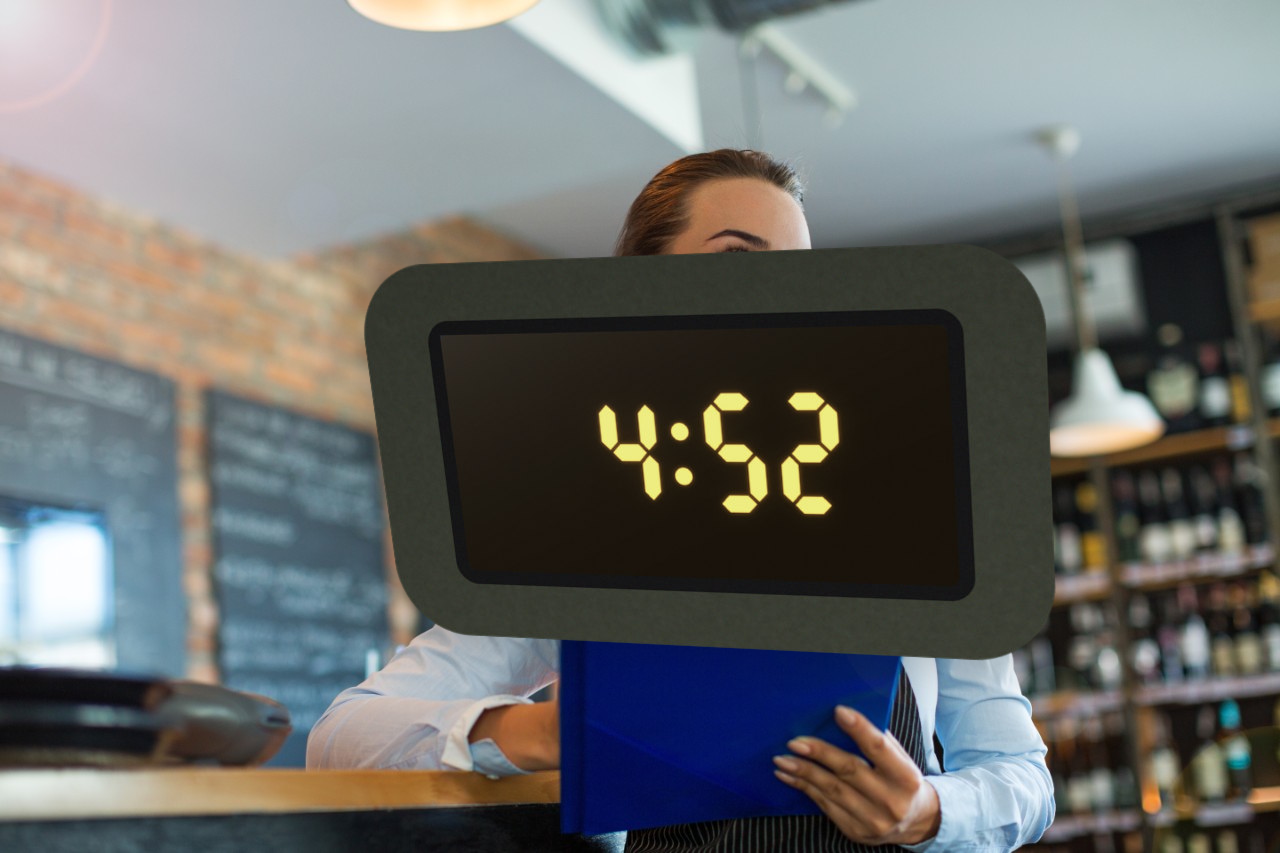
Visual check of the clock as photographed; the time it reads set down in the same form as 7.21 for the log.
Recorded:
4.52
